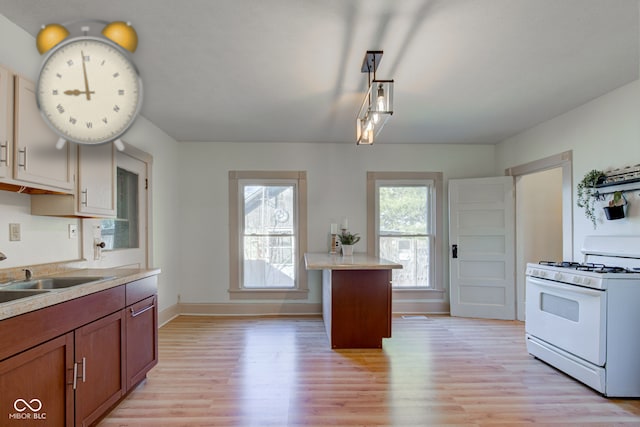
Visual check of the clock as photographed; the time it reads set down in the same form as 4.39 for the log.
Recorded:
8.59
